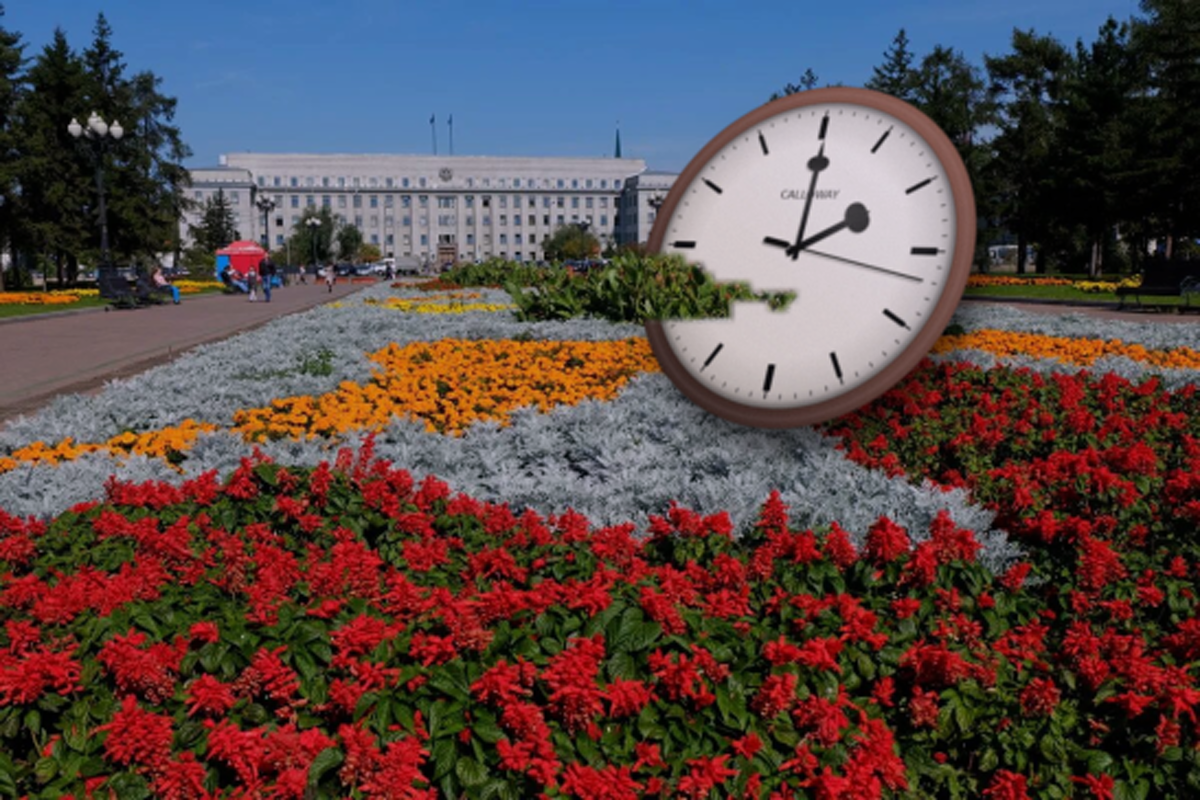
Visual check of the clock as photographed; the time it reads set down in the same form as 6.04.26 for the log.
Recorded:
2.00.17
